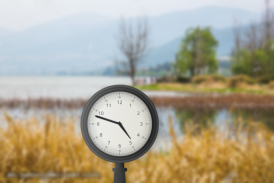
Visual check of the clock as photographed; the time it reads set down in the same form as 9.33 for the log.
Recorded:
4.48
